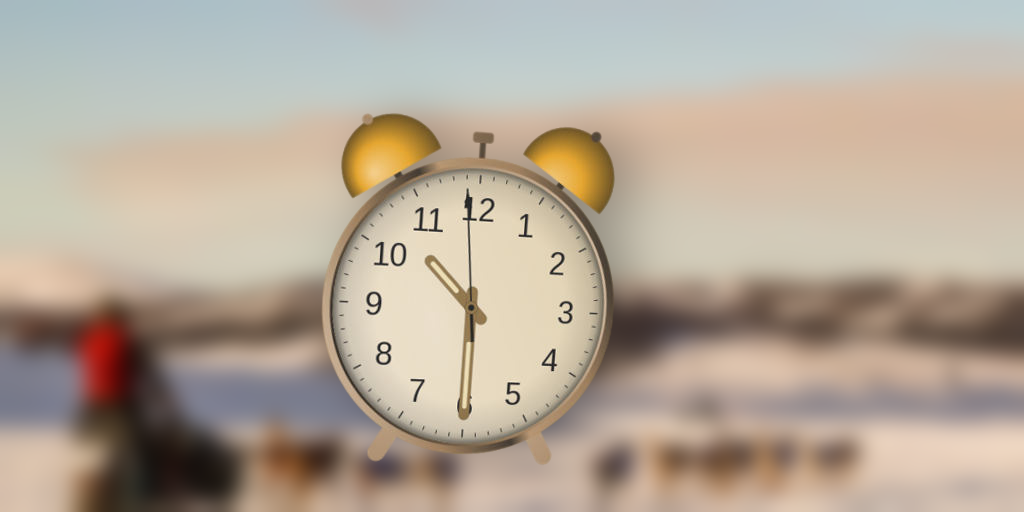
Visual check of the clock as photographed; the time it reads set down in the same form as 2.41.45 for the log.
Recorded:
10.29.59
